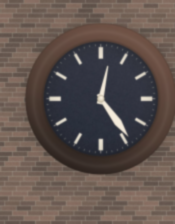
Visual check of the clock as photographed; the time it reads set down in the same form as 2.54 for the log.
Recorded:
12.24
